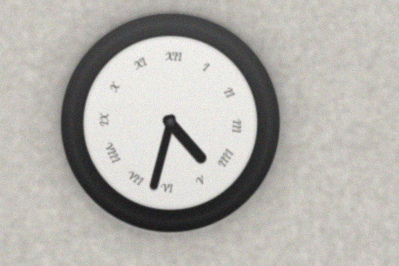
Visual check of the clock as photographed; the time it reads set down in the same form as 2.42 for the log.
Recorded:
4.32
